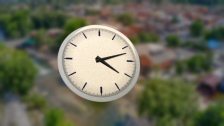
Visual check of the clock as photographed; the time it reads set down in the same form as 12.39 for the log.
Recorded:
4.12
